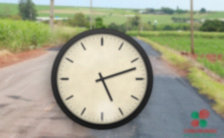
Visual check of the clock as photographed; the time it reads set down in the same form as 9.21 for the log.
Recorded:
5.12
